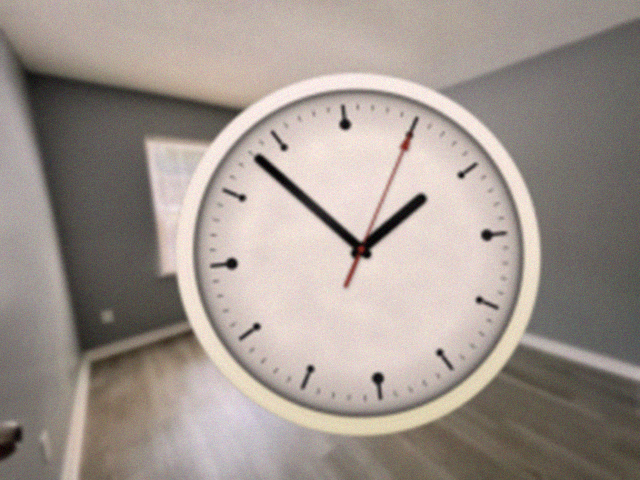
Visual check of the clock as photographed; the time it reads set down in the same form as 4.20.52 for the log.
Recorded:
1.53.05
